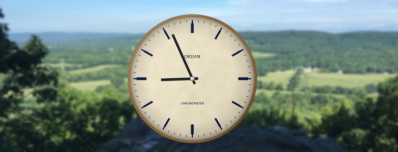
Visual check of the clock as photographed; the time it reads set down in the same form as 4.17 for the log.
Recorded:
8.56
